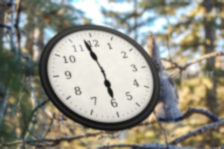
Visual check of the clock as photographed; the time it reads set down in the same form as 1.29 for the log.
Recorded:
5.58
